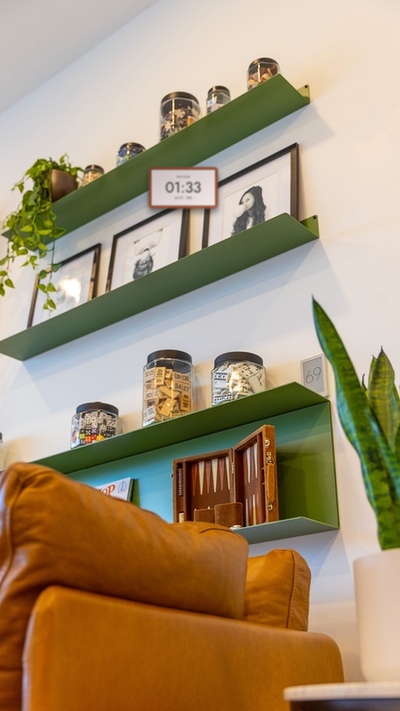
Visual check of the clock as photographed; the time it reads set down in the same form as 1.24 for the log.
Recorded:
1.33
